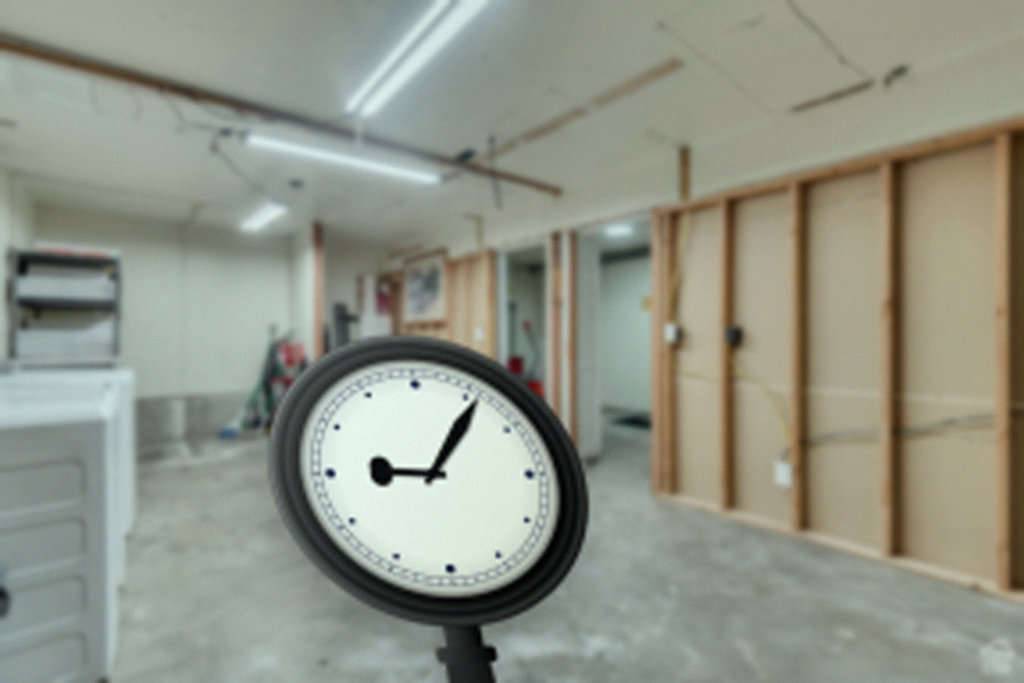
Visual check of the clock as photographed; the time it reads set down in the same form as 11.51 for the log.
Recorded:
9.06
